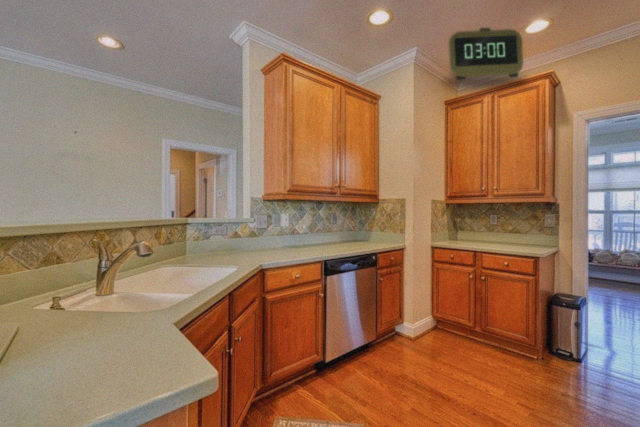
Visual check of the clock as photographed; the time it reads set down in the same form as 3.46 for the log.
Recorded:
3.00
